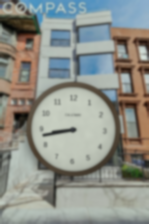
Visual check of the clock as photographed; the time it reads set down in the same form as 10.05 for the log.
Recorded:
8.43
